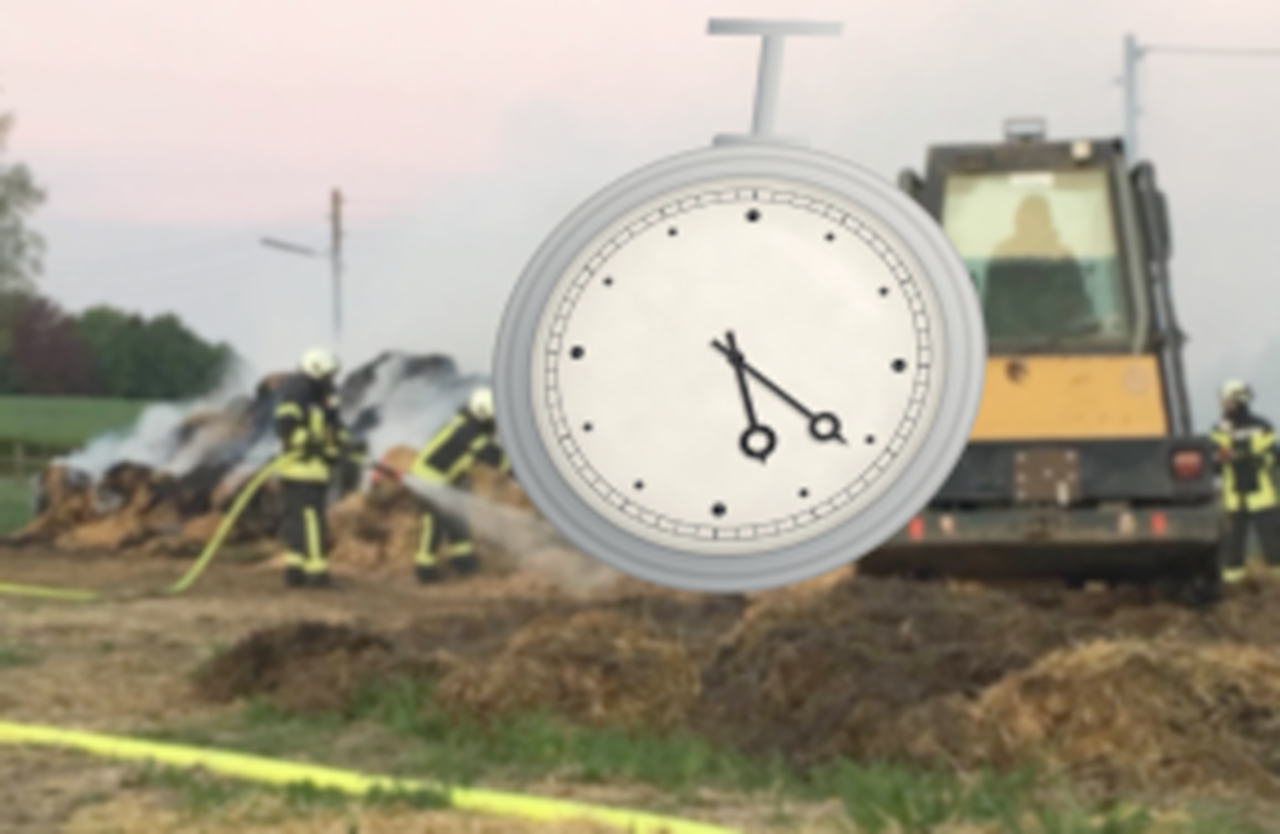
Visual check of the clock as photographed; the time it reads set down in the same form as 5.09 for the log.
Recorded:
5.21
